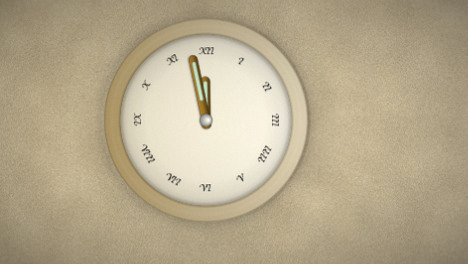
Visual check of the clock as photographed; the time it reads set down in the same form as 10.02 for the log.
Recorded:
11.58
